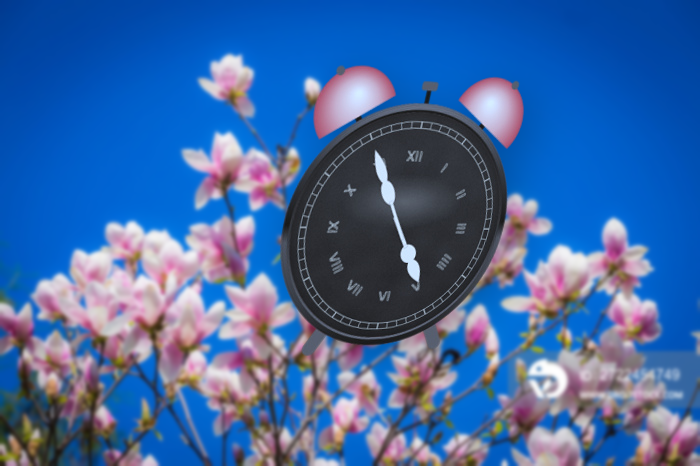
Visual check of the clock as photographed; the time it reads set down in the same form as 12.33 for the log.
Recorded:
4.55
